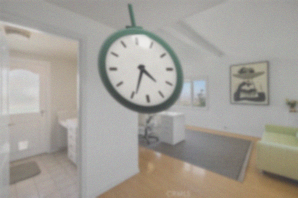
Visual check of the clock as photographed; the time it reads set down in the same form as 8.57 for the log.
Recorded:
4.34
